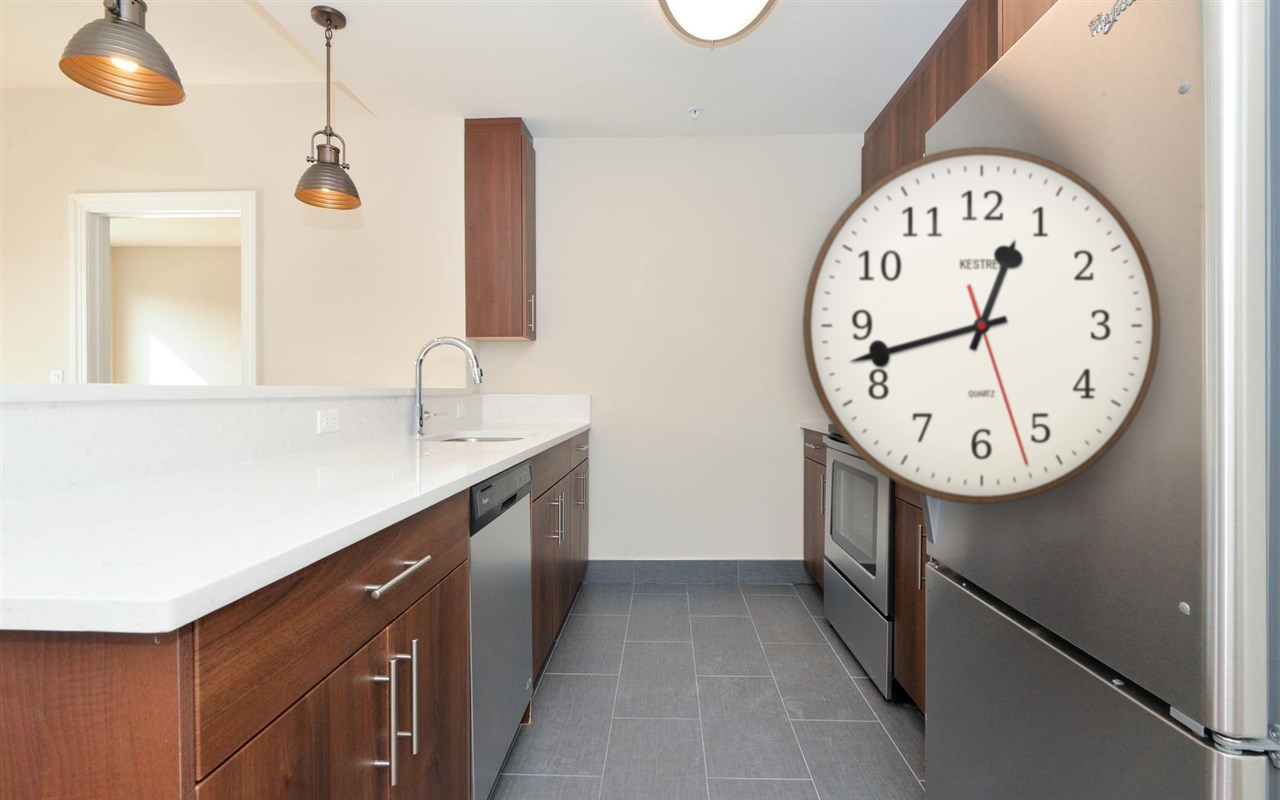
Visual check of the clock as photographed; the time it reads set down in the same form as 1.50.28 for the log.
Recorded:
12.42.27
